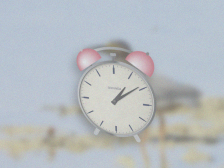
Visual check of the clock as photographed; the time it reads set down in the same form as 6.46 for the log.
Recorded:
1.09
